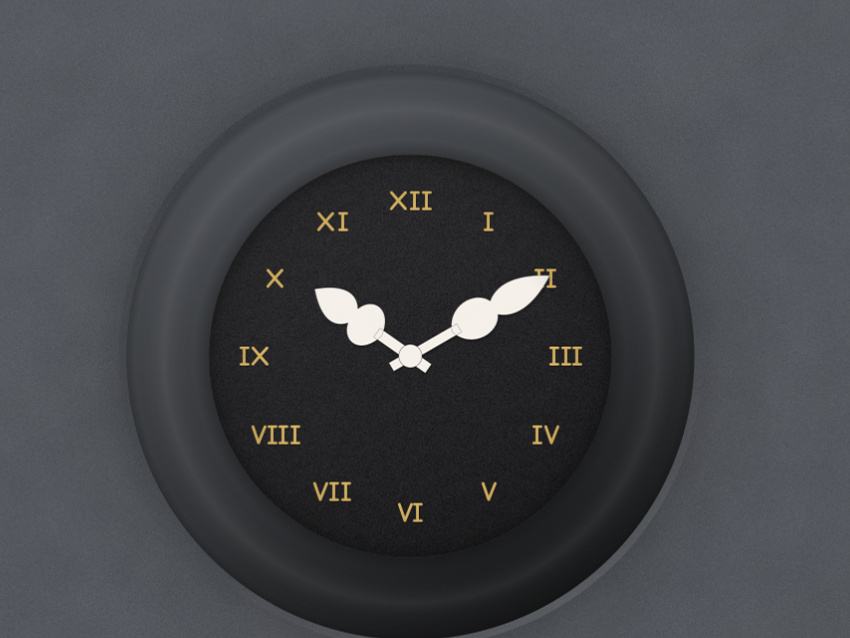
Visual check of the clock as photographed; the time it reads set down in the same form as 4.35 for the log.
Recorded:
10.10
